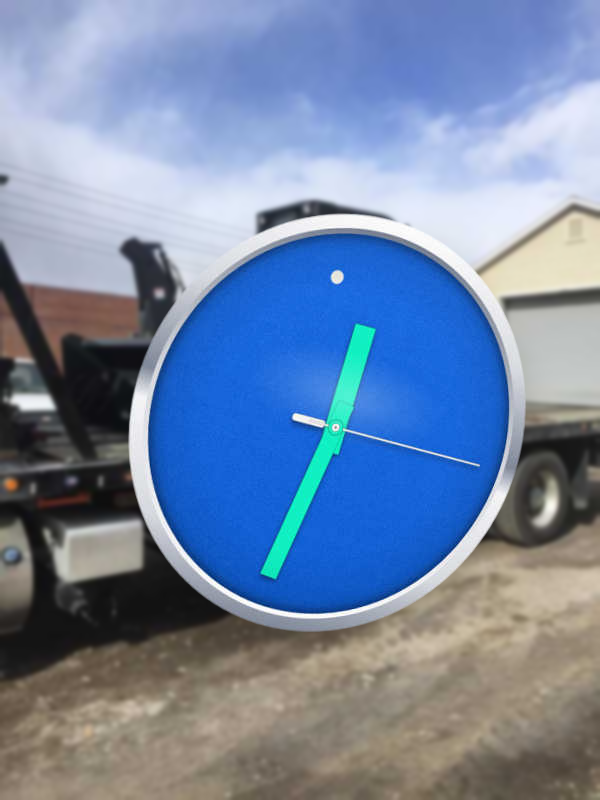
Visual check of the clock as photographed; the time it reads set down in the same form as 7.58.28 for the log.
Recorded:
12.34.18
